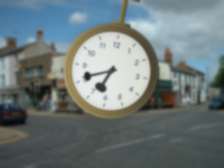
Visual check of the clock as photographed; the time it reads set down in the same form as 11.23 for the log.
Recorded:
6.41
